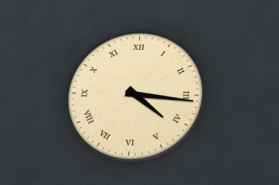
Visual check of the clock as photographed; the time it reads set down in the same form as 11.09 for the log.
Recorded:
4.16
